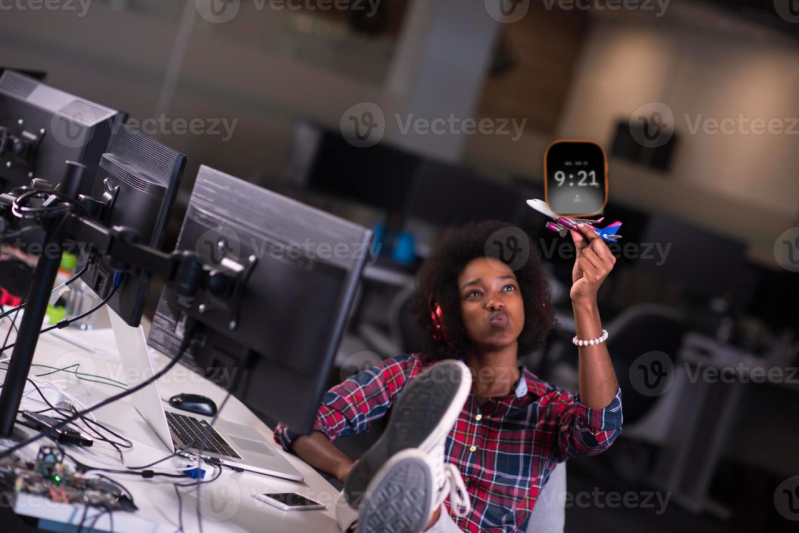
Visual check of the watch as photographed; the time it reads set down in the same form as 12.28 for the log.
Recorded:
9.21
